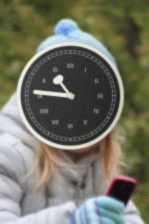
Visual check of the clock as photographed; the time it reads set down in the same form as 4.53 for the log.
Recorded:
10.46
